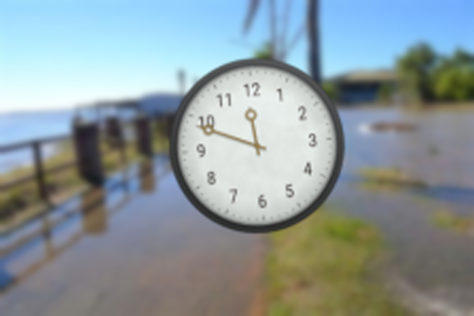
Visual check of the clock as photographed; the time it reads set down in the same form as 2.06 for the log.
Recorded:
11.49
